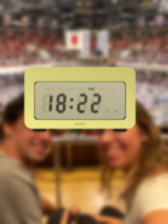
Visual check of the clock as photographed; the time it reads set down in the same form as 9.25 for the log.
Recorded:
18.22
